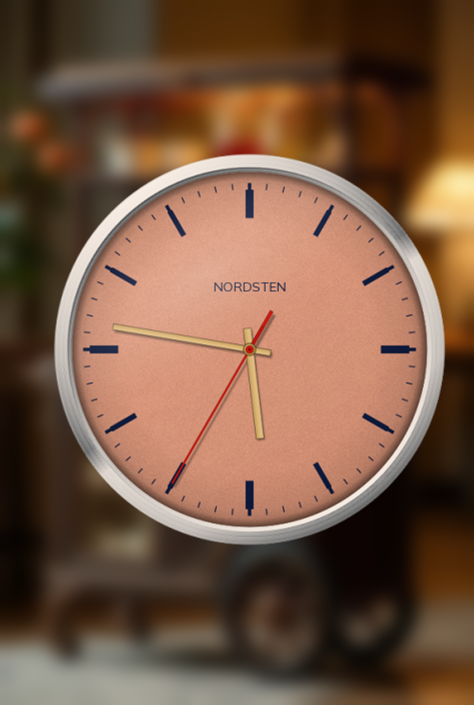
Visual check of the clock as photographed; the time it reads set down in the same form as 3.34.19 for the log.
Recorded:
5.46.35
